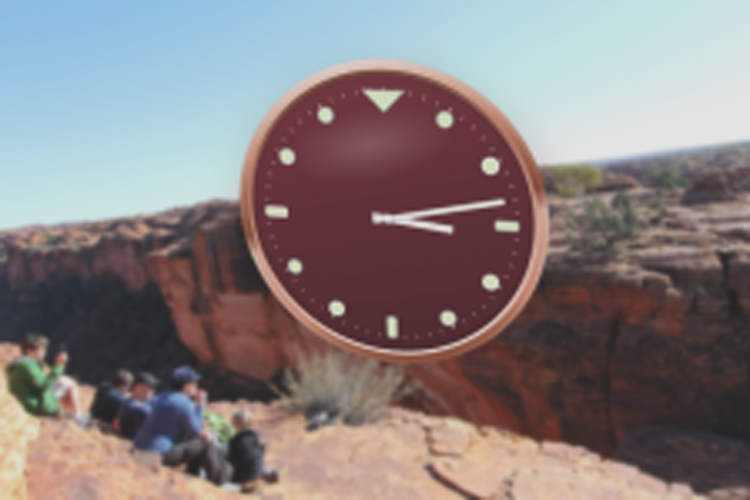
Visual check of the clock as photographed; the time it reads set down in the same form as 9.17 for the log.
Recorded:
3.13
